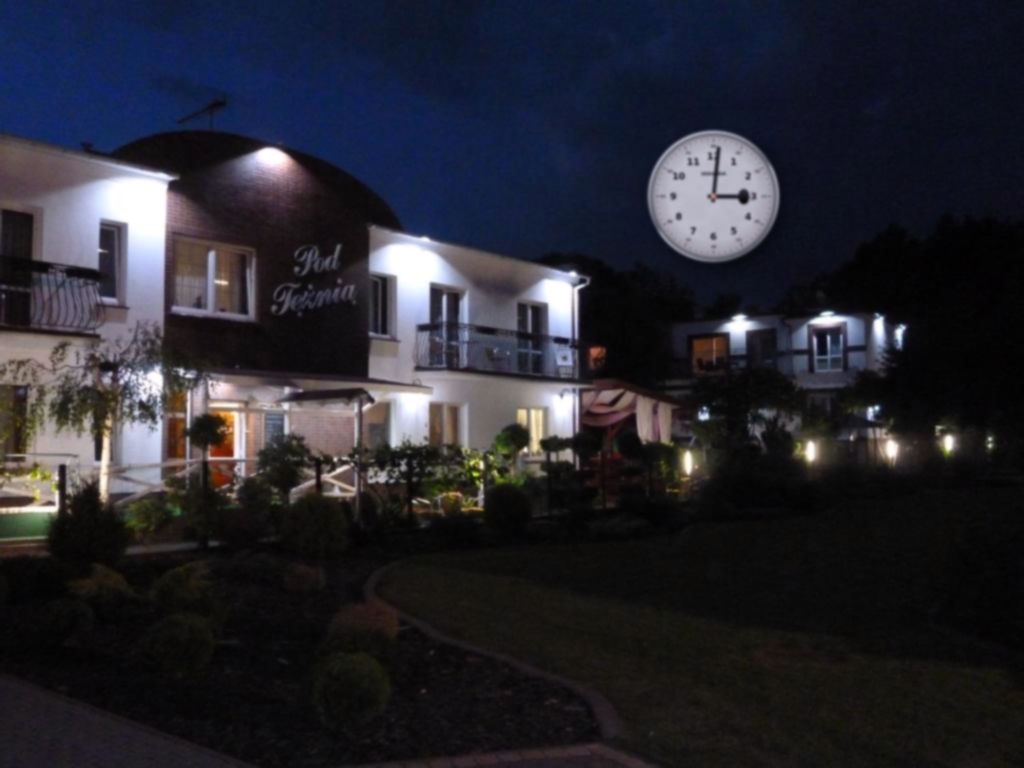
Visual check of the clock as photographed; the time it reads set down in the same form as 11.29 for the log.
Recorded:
3.01
